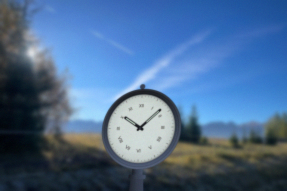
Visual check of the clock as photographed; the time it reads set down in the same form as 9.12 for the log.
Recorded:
10.08
